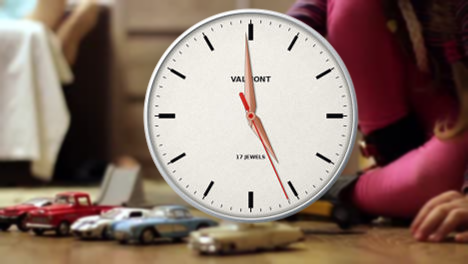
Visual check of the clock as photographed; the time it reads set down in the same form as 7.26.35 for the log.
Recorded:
4.59.26
